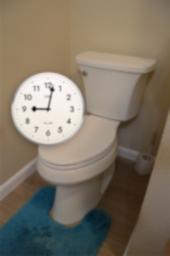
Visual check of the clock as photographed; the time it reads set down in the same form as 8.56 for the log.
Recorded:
9.02
